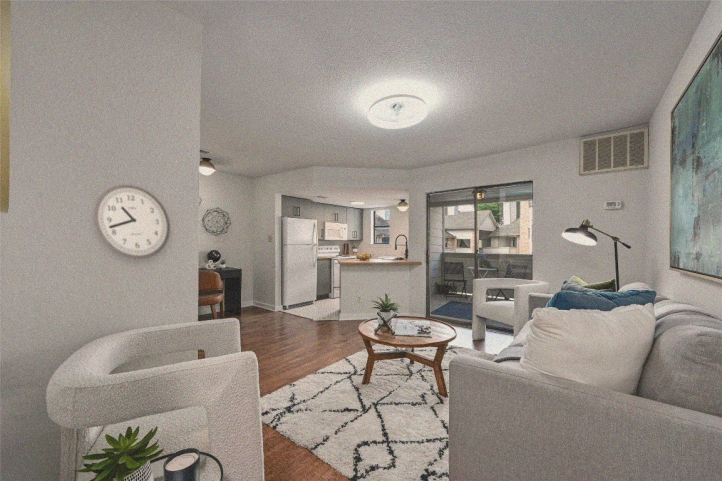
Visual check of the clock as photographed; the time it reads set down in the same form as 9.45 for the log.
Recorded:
10.42
